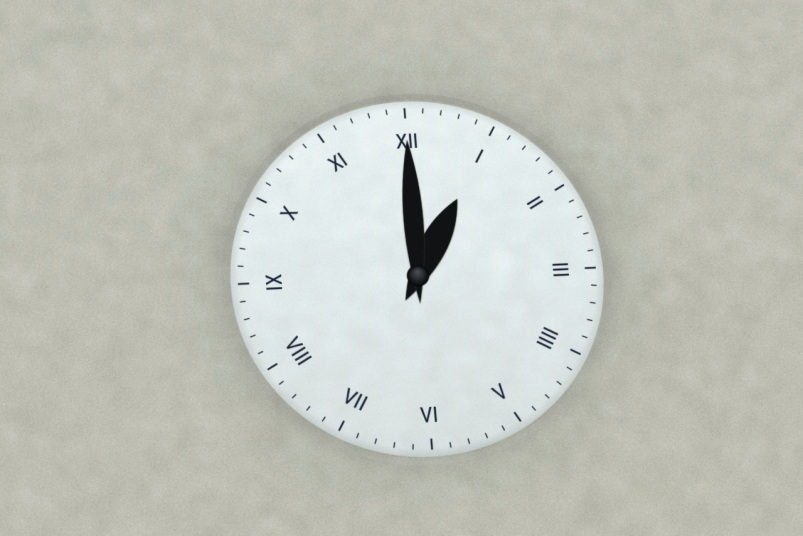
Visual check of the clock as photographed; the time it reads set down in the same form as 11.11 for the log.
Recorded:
1.00
